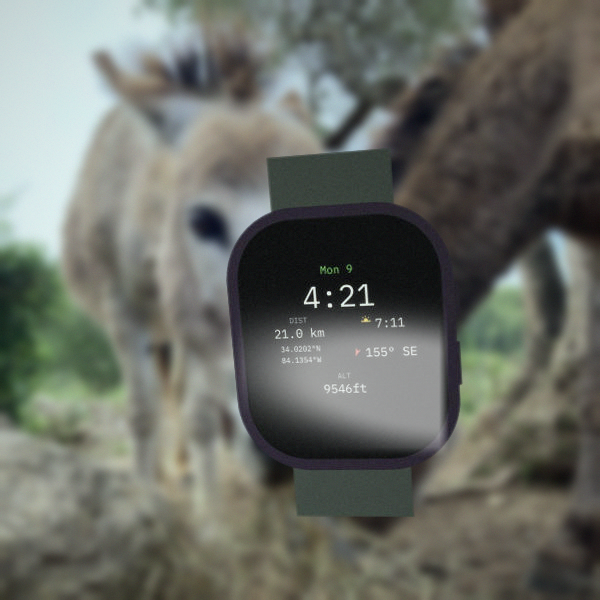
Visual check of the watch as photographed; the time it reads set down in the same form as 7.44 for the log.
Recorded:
4.21
